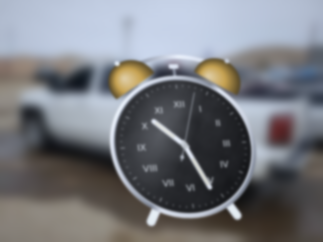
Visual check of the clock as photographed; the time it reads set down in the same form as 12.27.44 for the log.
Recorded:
10.26.03
